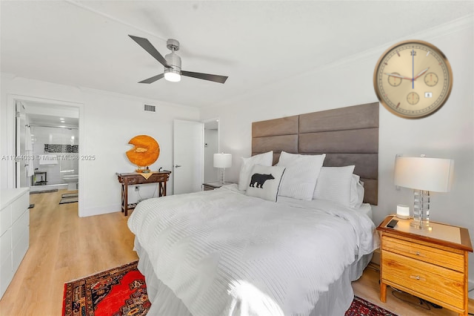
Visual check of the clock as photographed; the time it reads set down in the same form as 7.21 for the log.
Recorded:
1.47
